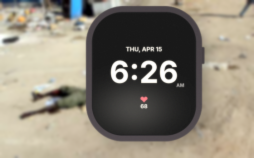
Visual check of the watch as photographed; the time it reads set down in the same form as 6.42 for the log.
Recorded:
6.26
